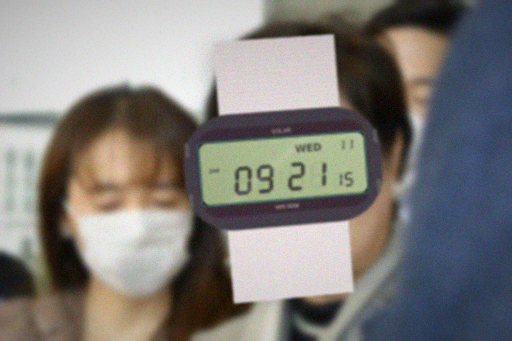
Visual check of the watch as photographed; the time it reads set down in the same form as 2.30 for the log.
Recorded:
9.21
